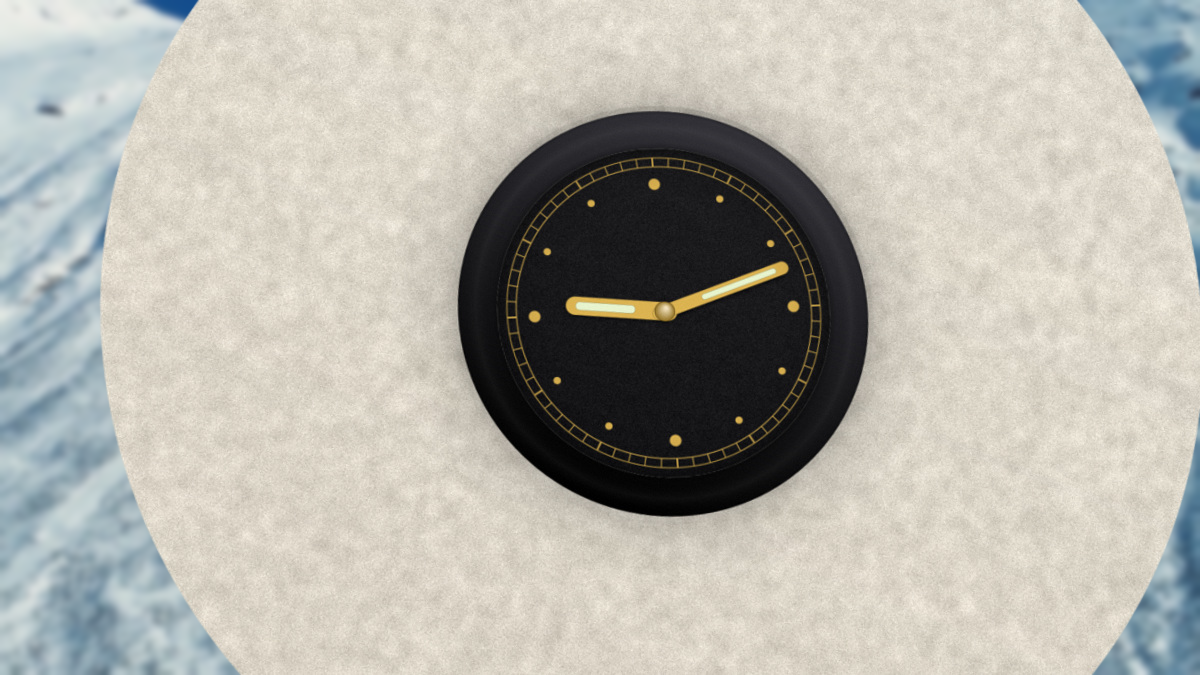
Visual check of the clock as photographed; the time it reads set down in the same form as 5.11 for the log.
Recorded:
9.12
